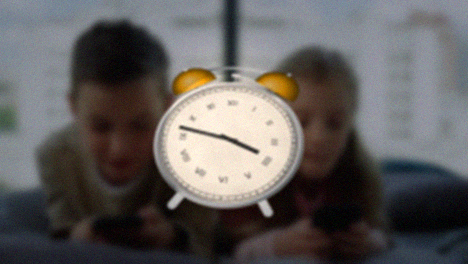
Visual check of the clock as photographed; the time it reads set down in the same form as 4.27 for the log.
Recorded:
3.47
